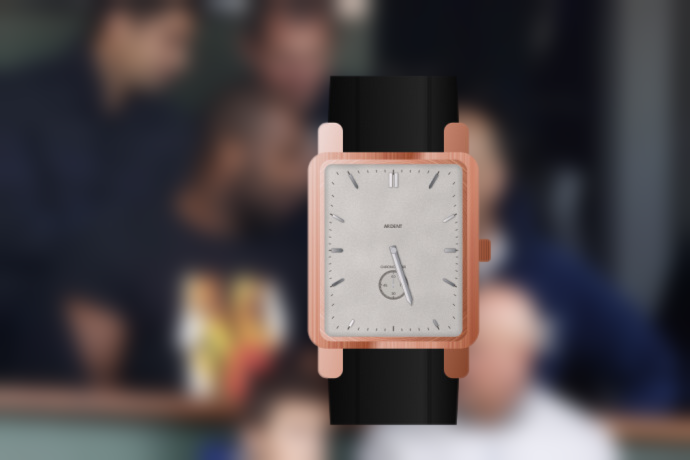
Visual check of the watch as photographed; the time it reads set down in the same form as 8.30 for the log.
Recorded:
5.27
